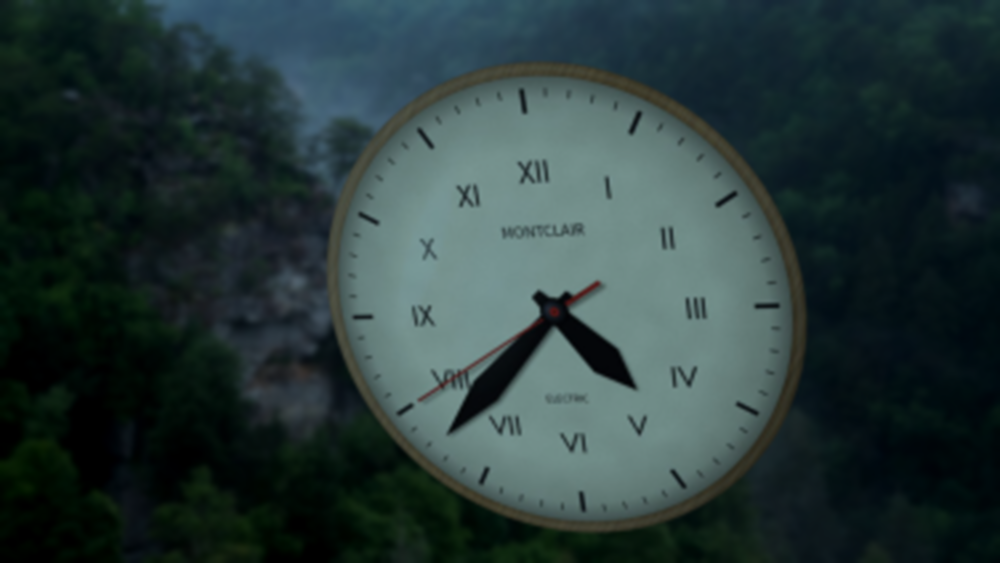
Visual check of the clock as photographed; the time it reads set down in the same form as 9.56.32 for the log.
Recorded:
4.37.40
